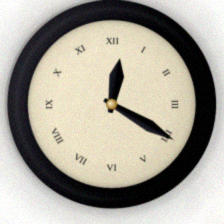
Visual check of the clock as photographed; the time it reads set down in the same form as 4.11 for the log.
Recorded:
12.20
